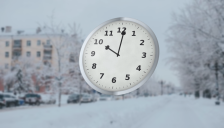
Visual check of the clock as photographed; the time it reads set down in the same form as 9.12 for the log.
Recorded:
10.01
